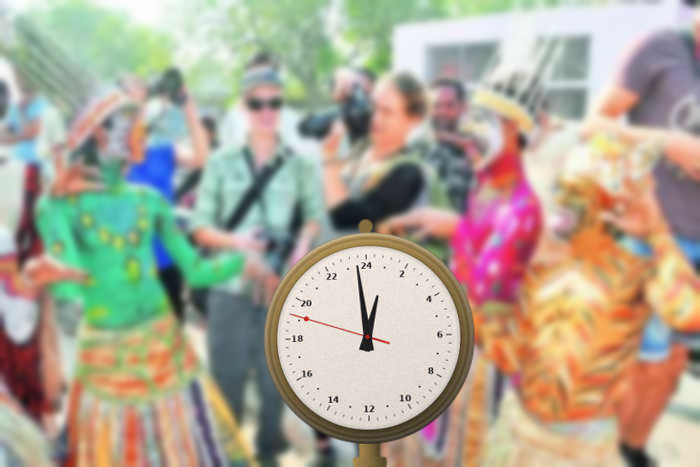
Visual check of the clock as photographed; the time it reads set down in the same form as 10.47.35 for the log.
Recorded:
0.58.48
